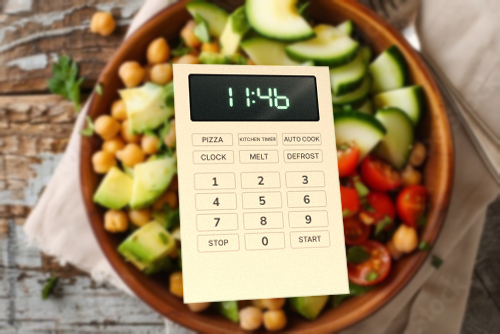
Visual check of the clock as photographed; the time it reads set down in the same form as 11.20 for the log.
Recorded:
11.46
